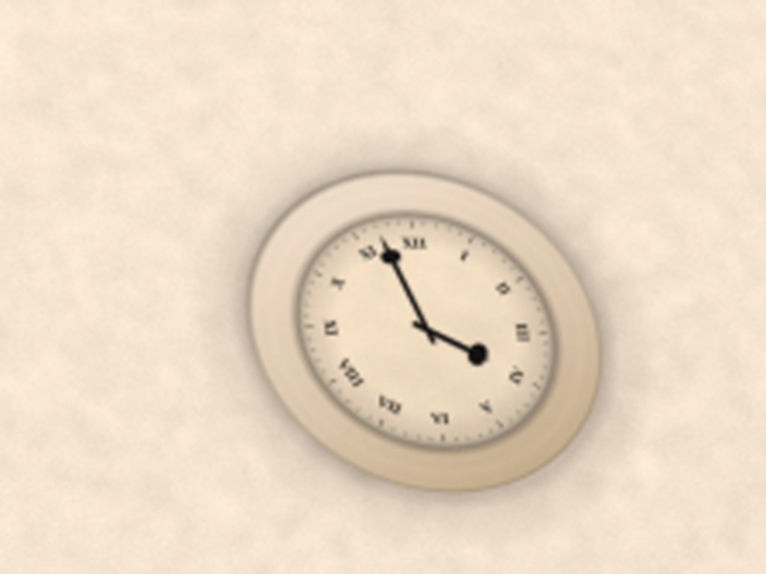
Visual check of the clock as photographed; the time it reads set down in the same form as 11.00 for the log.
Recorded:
3.57
